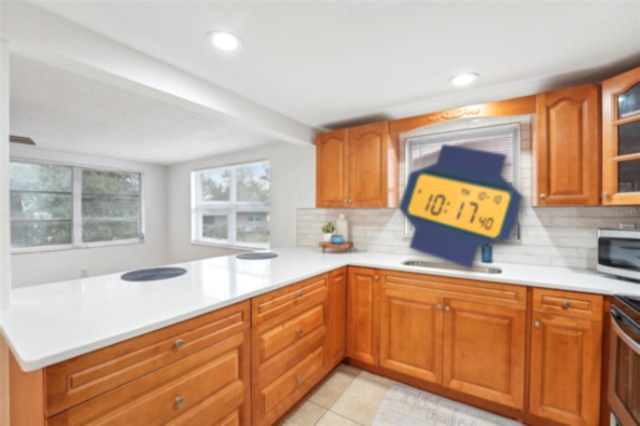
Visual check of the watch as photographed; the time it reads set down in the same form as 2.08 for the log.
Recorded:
10.17
